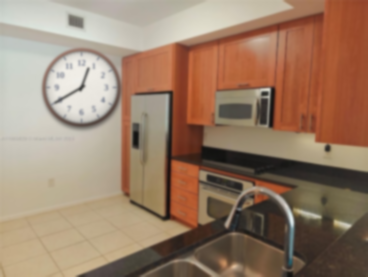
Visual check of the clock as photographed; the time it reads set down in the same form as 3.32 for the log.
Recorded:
12.40
